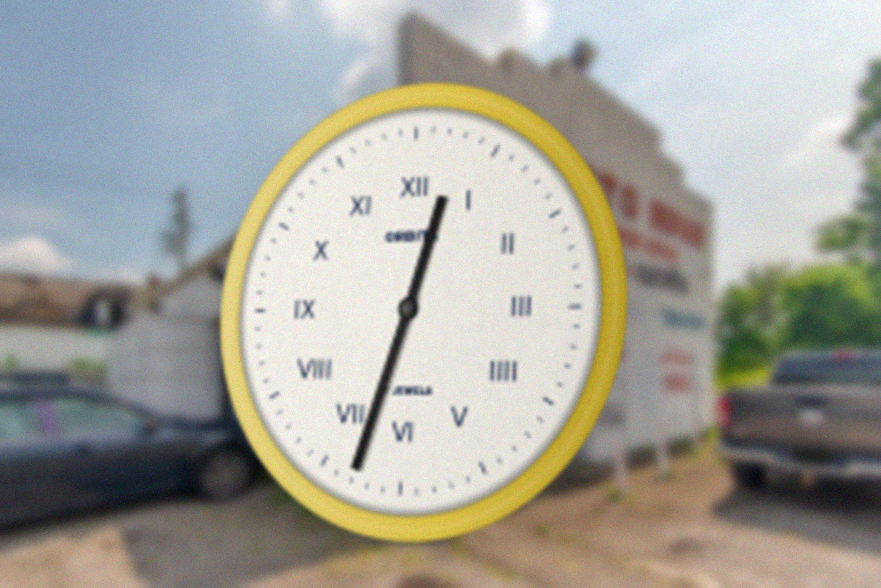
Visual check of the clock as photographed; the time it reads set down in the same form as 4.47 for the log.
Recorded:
12.33
